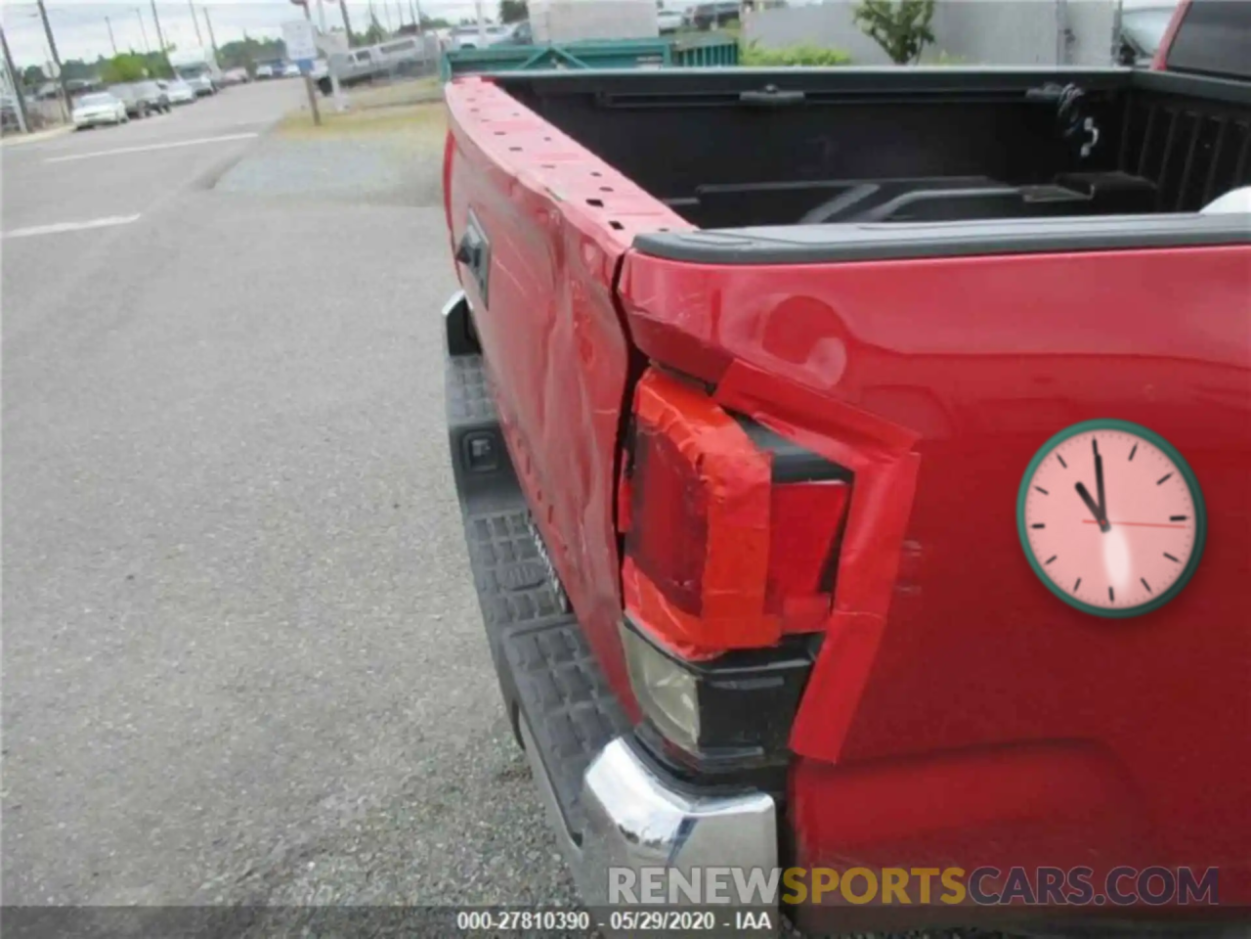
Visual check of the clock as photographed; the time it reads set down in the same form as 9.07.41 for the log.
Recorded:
11.00.16
